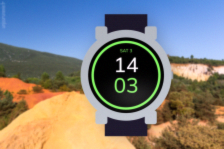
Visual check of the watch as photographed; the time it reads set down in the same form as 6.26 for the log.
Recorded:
14.03
